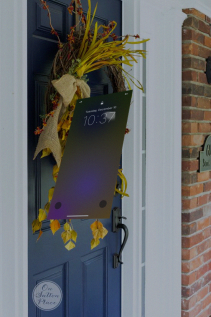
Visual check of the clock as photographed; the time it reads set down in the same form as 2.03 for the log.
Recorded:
10.37
